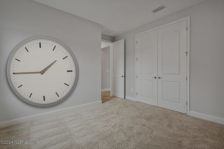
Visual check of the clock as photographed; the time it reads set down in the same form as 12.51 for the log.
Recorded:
1.45
